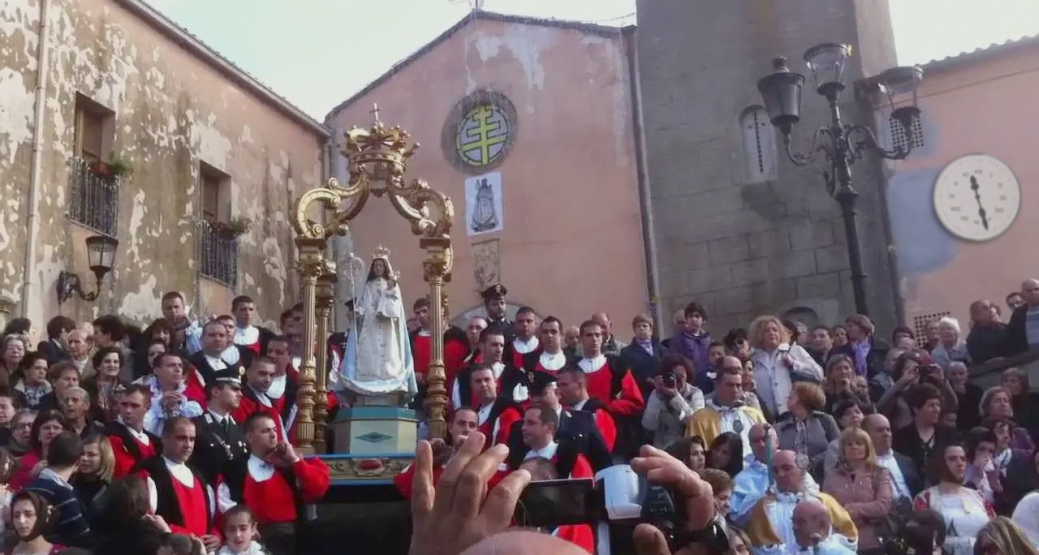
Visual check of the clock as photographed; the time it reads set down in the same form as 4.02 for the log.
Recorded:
11.27
